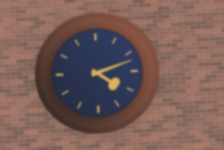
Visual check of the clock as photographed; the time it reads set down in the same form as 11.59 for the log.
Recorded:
4.12
